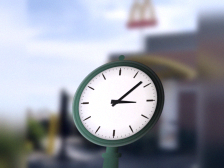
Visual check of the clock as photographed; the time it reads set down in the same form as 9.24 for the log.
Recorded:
3.08
